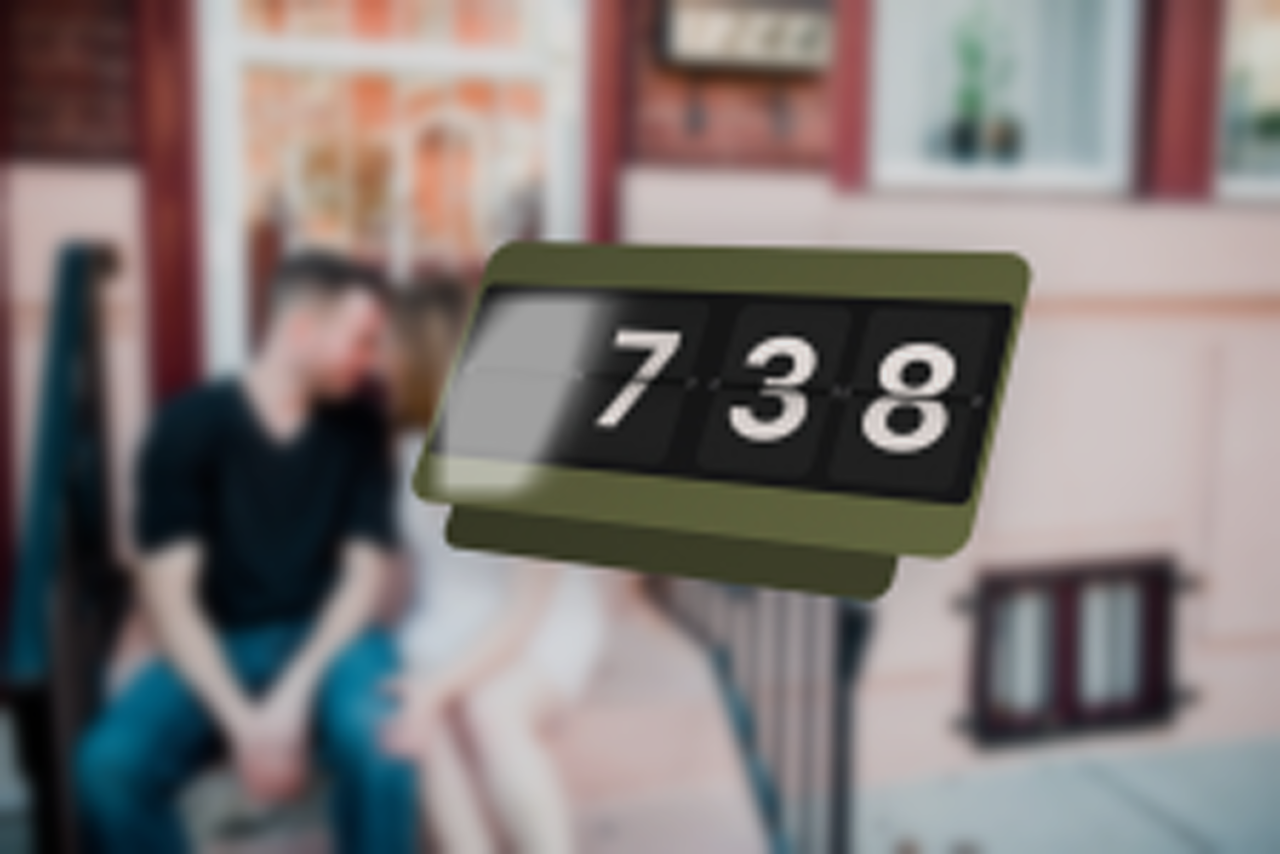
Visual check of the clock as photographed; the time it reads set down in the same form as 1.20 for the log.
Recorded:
7.38
